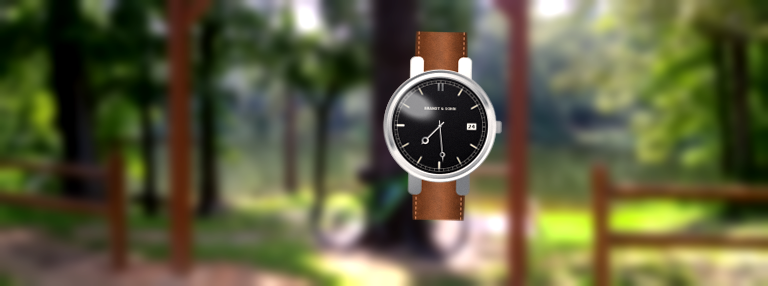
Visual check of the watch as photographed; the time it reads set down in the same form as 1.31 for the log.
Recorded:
7.29
